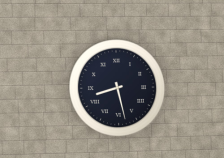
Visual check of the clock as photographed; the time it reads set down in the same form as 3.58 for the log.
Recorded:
8.28
